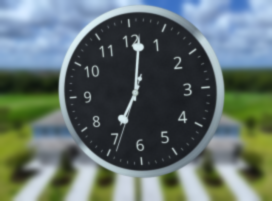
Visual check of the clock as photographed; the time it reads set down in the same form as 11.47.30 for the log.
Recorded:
7.01.34
